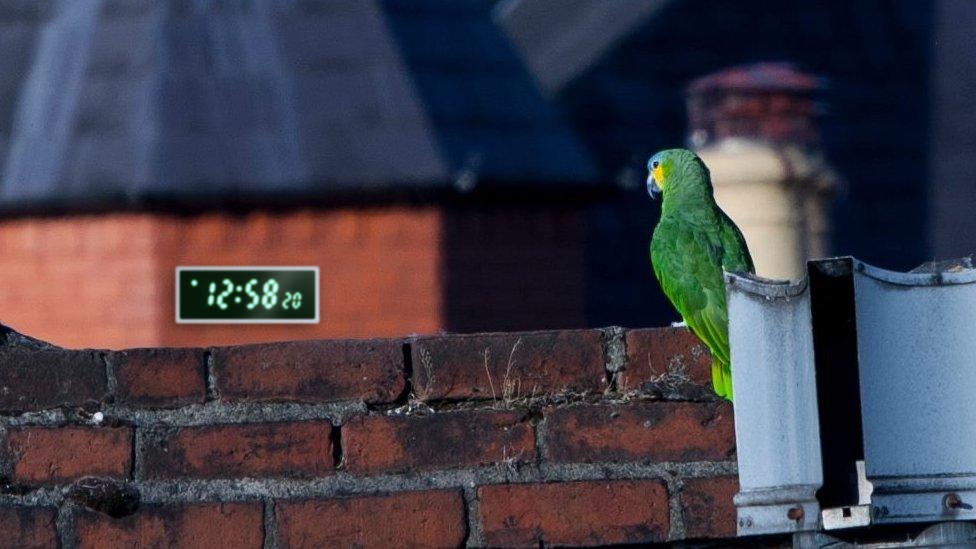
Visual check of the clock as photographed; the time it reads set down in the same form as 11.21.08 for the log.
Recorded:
12.58.20
